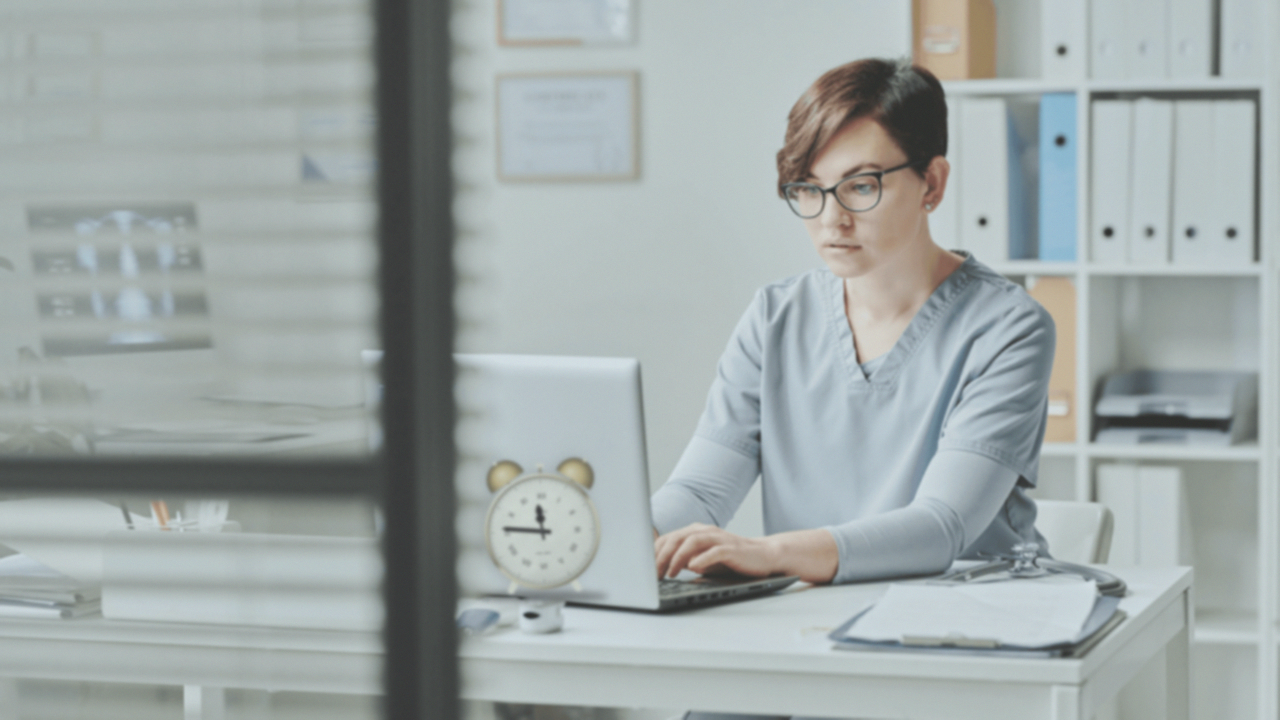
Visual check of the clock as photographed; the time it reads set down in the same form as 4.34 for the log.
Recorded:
11.46
